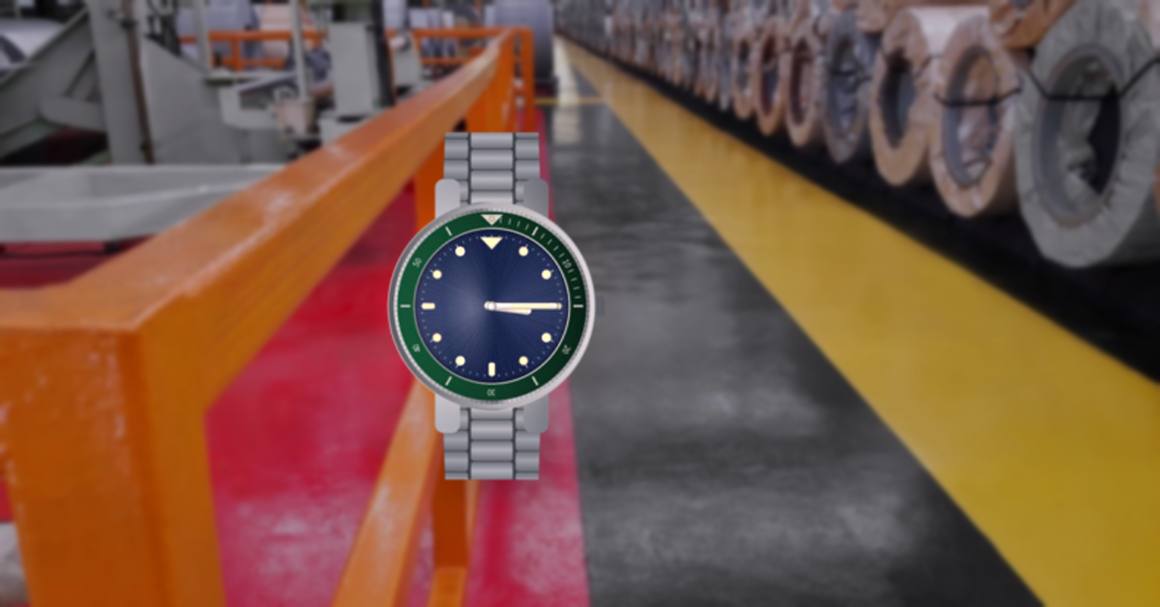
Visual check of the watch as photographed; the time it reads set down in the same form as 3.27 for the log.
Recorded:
3.15
